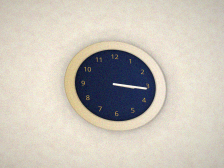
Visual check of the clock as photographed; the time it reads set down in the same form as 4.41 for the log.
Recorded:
3.16
